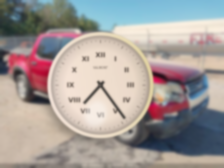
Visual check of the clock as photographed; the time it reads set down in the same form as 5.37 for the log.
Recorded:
7.24
